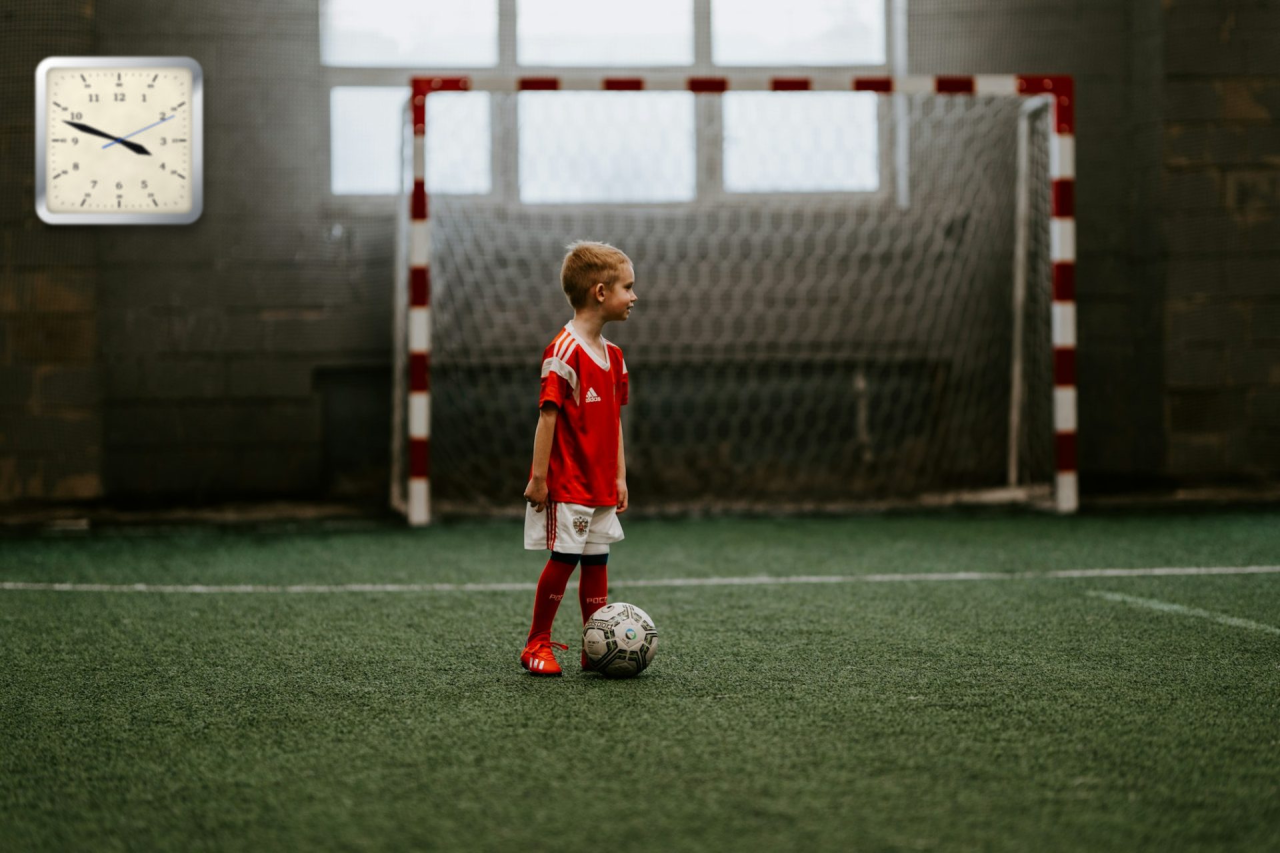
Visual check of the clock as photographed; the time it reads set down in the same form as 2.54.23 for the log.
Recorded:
3.48.11
